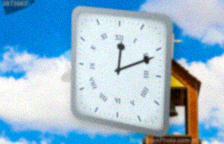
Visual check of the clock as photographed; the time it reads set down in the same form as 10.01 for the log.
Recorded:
12.11
